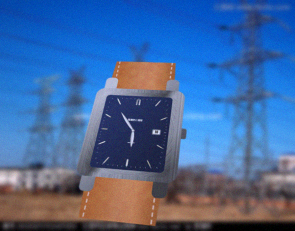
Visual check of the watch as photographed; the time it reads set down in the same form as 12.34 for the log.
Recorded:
5.54
